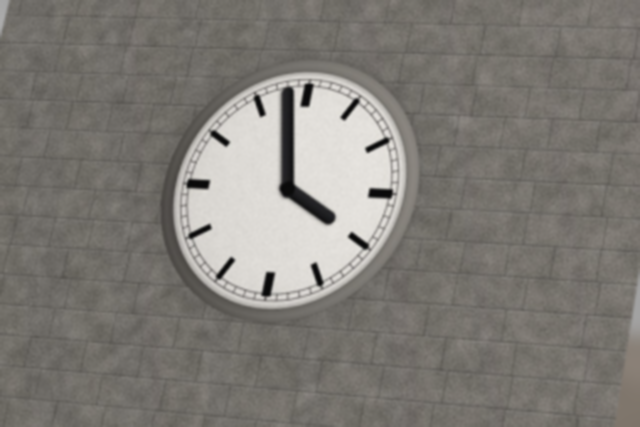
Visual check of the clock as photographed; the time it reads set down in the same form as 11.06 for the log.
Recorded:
3.58
